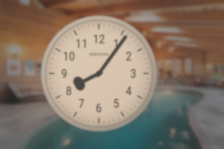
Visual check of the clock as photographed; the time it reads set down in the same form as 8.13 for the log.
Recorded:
8.06
